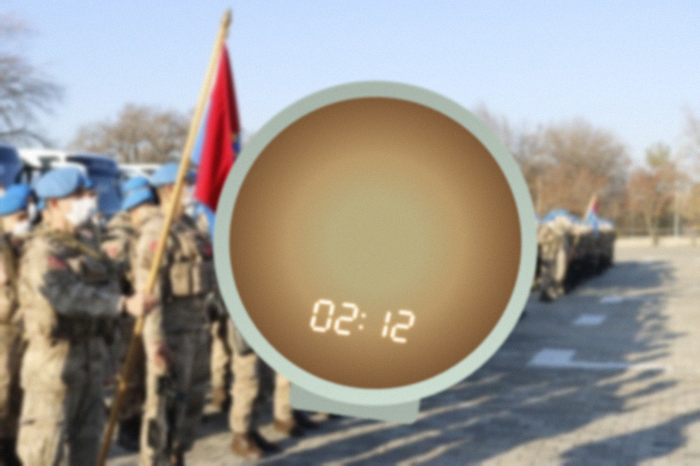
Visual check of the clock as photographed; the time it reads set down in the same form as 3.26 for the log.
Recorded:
2.12
